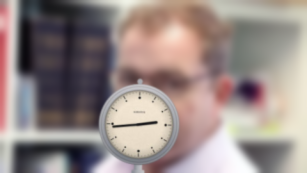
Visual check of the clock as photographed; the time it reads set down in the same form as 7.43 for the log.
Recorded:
2.44
